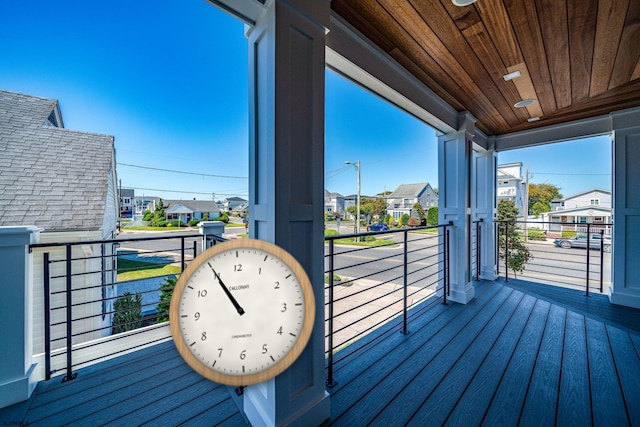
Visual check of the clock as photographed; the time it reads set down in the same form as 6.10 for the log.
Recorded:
10.55
